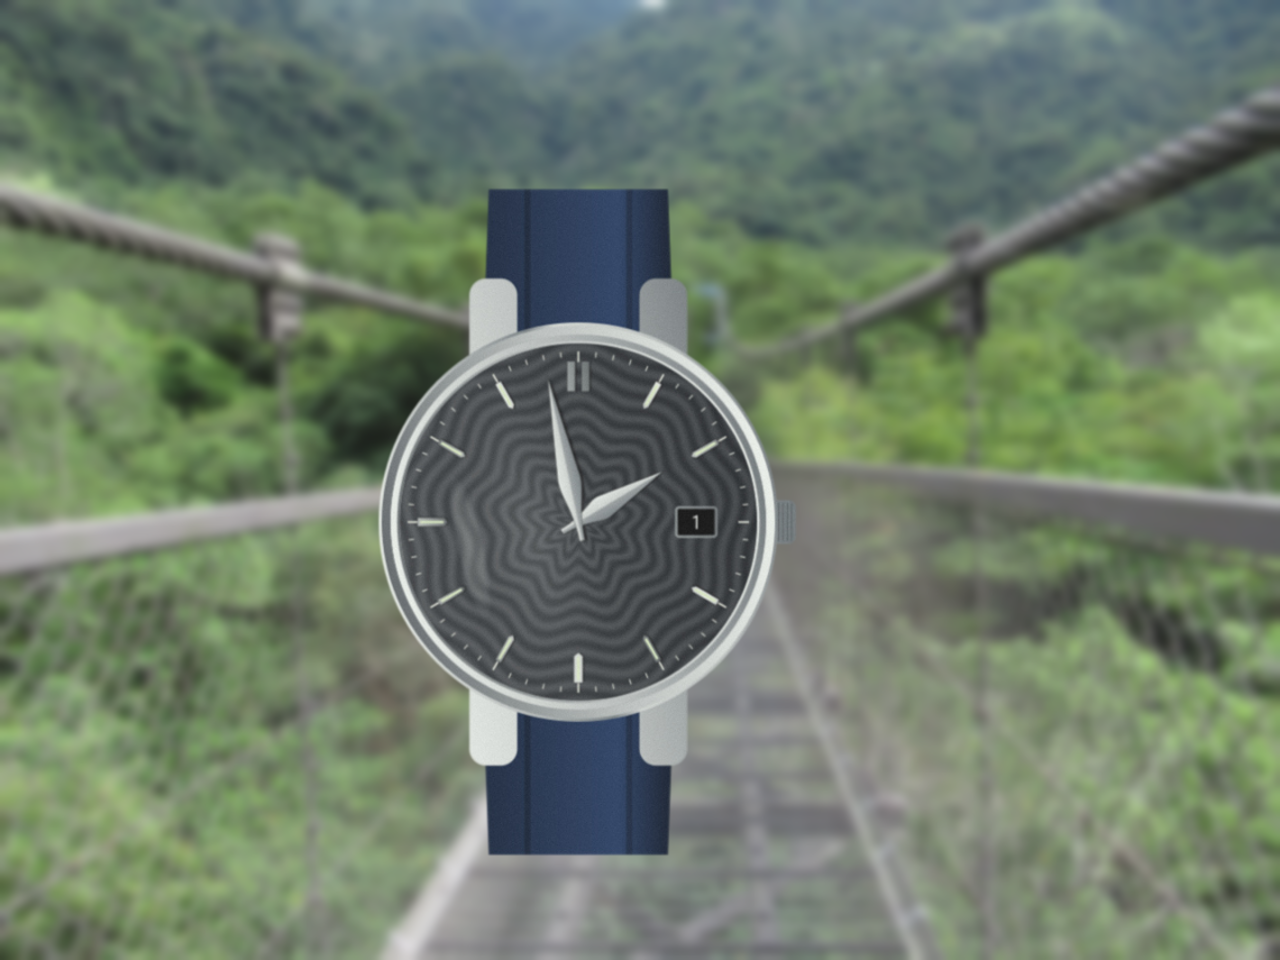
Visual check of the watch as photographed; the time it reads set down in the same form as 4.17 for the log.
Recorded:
1.58
